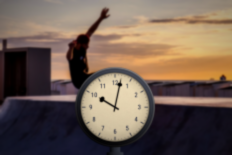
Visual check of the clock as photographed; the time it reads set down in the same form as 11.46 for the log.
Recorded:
10.02
